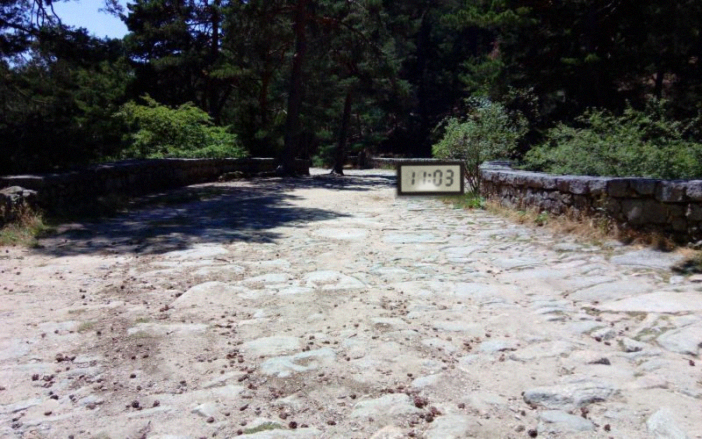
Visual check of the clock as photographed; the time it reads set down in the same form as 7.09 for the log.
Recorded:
11.03
